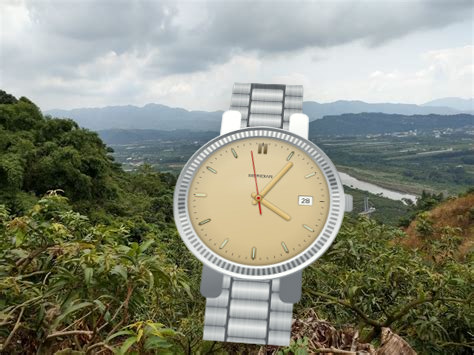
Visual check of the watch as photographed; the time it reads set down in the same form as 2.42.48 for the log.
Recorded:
4.05.58
